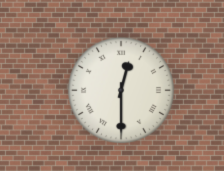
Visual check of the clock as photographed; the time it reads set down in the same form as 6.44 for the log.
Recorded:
12.30
